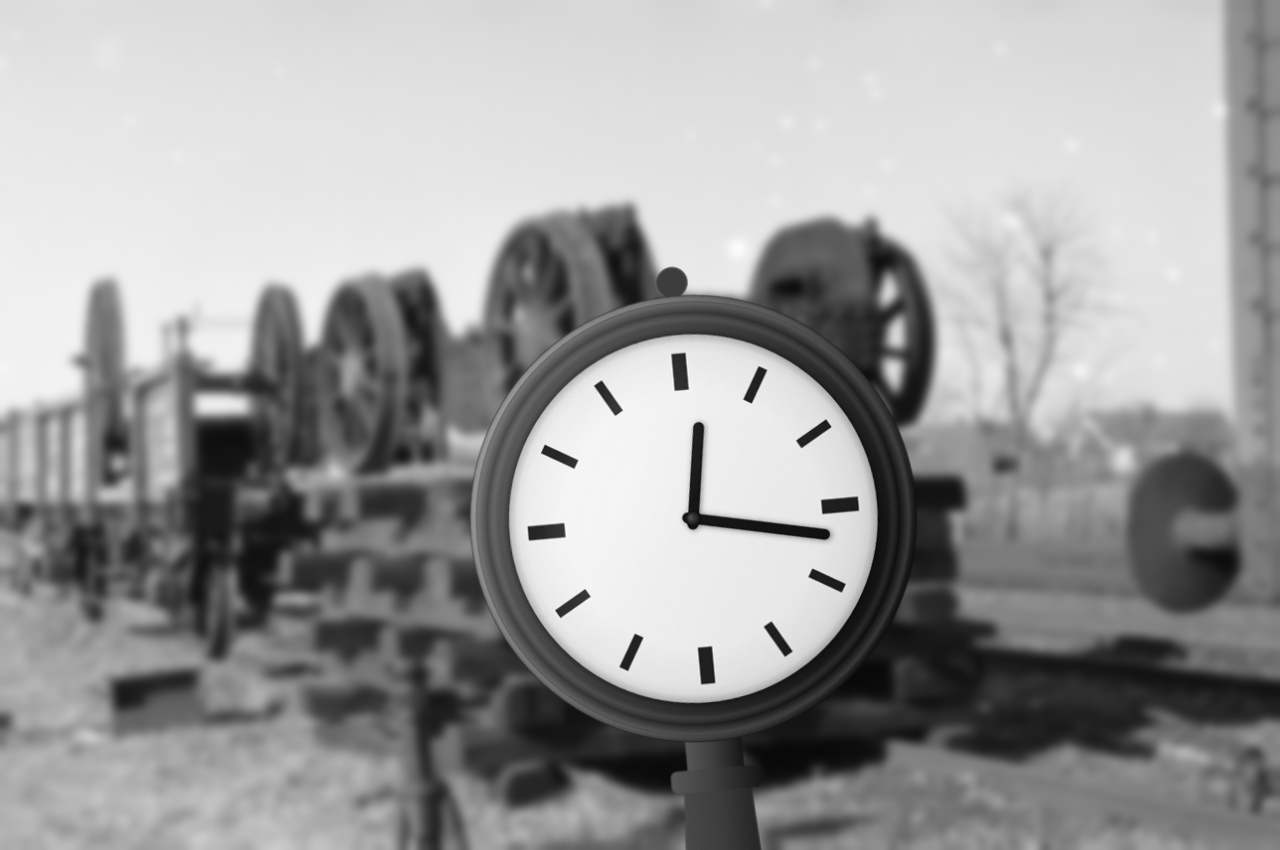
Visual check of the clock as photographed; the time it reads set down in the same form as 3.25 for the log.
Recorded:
12.17
